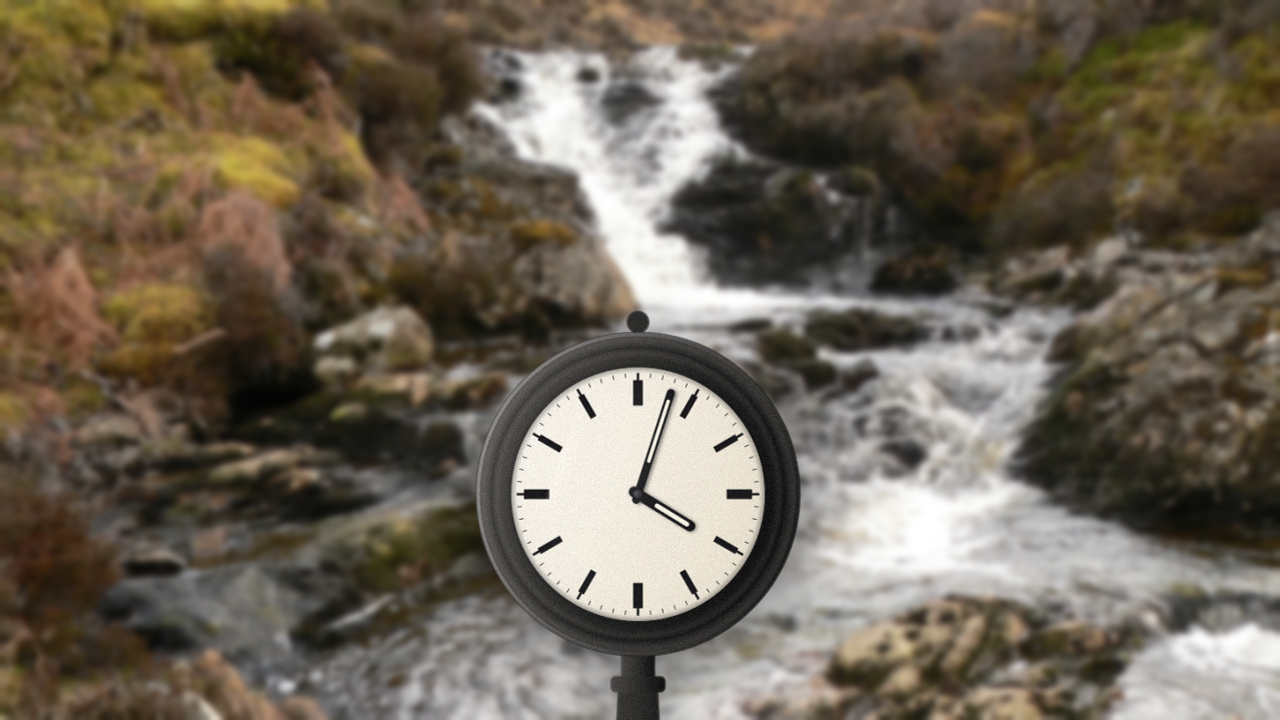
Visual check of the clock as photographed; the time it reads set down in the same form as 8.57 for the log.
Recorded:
4.03
